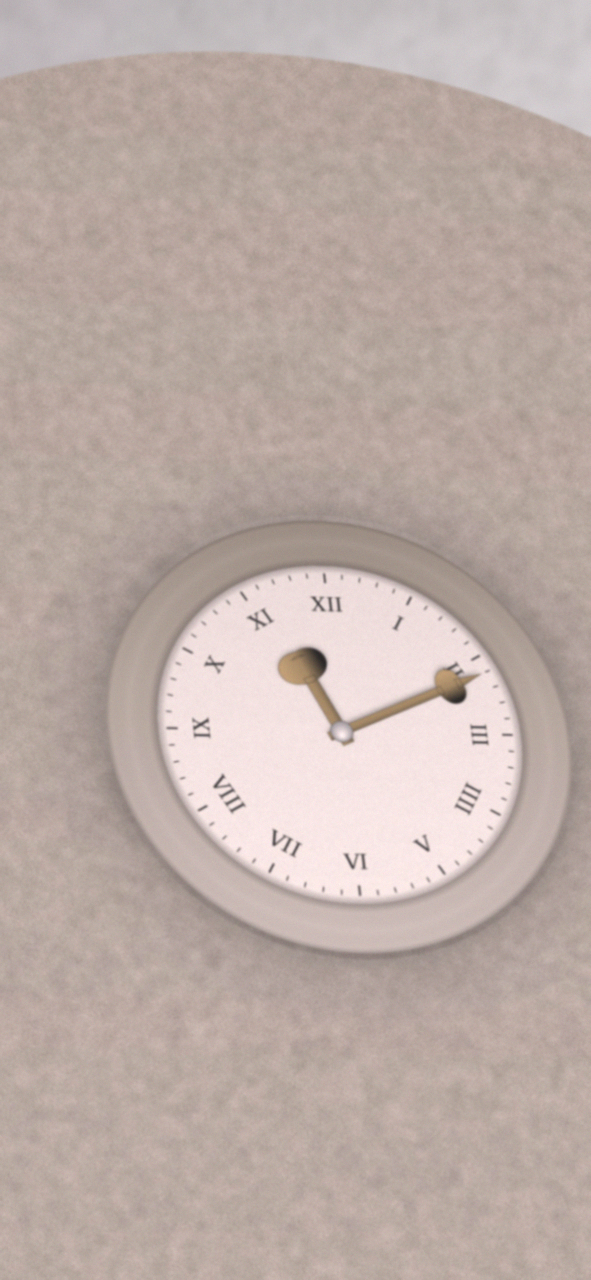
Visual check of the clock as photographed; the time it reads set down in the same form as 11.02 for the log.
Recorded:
11.11
